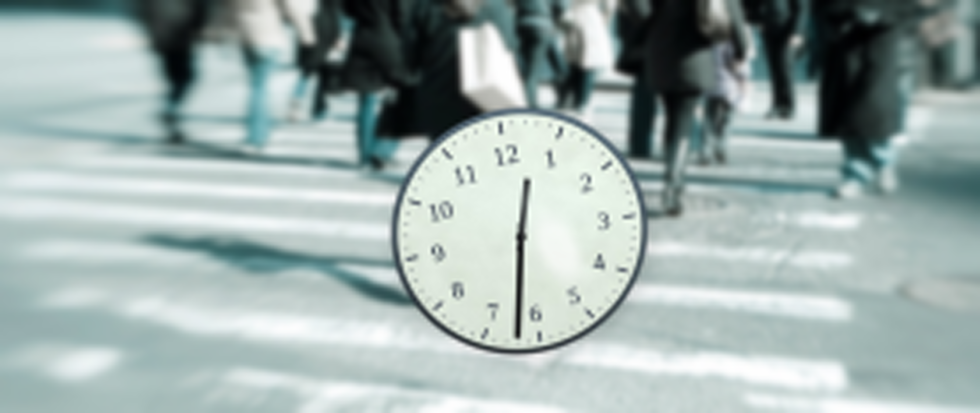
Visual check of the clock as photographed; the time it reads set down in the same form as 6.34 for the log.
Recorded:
12.32
